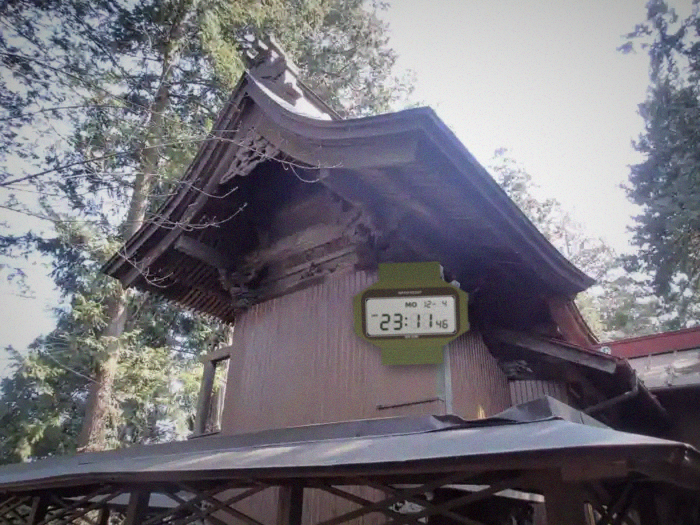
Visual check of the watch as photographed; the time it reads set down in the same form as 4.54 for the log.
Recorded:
23.11
